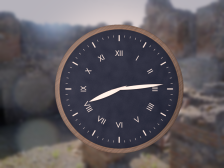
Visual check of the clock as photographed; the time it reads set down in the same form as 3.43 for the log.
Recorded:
8.14
